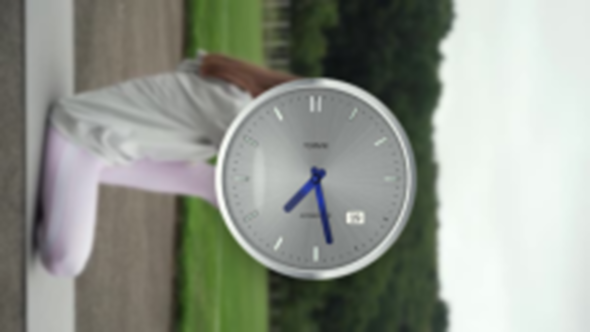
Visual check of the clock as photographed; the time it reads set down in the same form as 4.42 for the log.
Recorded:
7.28
